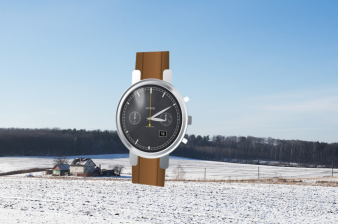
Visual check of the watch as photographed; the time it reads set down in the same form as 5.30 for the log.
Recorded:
3.10
